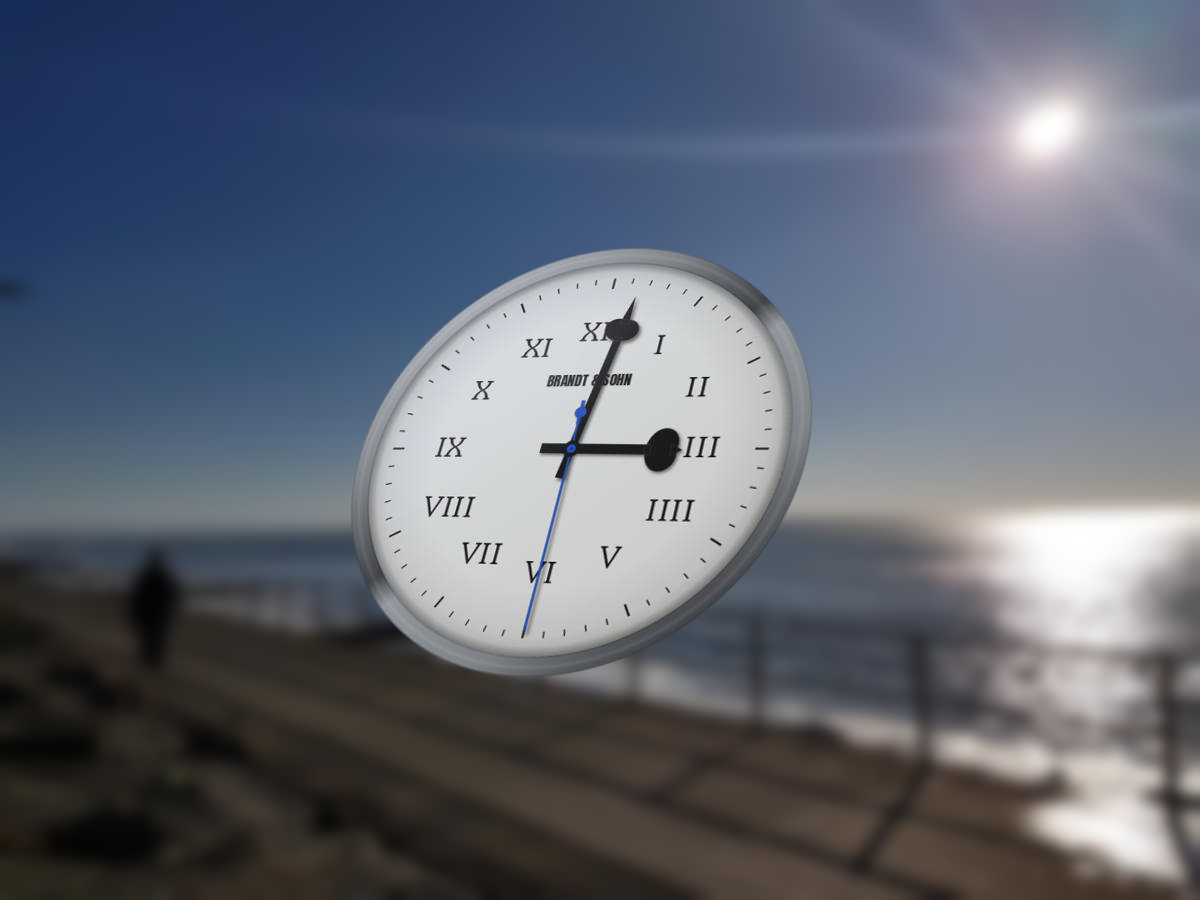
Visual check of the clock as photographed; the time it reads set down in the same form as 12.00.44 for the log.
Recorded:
3.01.30
